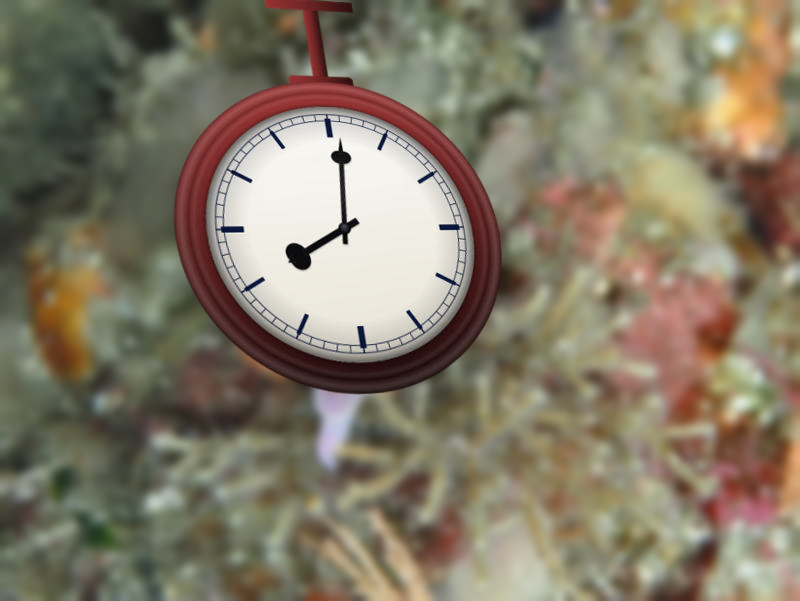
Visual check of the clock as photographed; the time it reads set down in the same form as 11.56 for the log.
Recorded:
8.01
